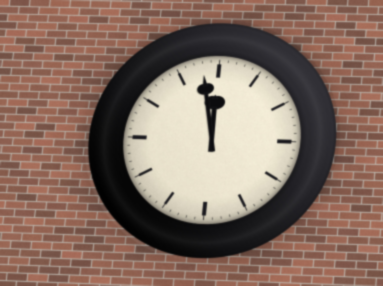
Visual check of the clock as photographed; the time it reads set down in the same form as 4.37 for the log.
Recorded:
11.58
